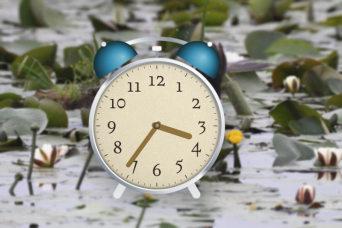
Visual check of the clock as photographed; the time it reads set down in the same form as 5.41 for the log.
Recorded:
3.36
